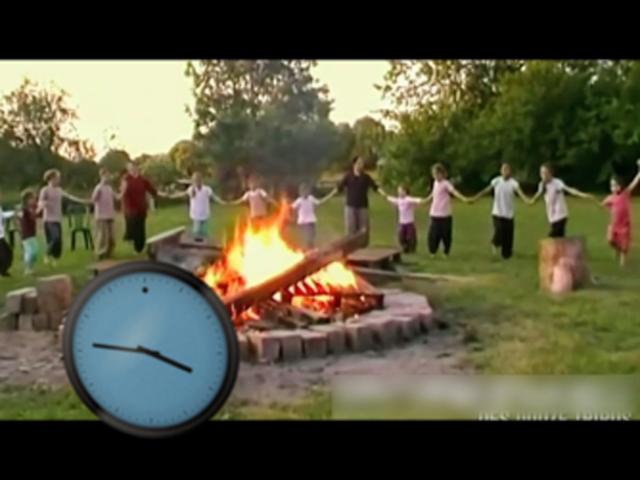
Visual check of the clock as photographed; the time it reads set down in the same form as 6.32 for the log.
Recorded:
3.46
